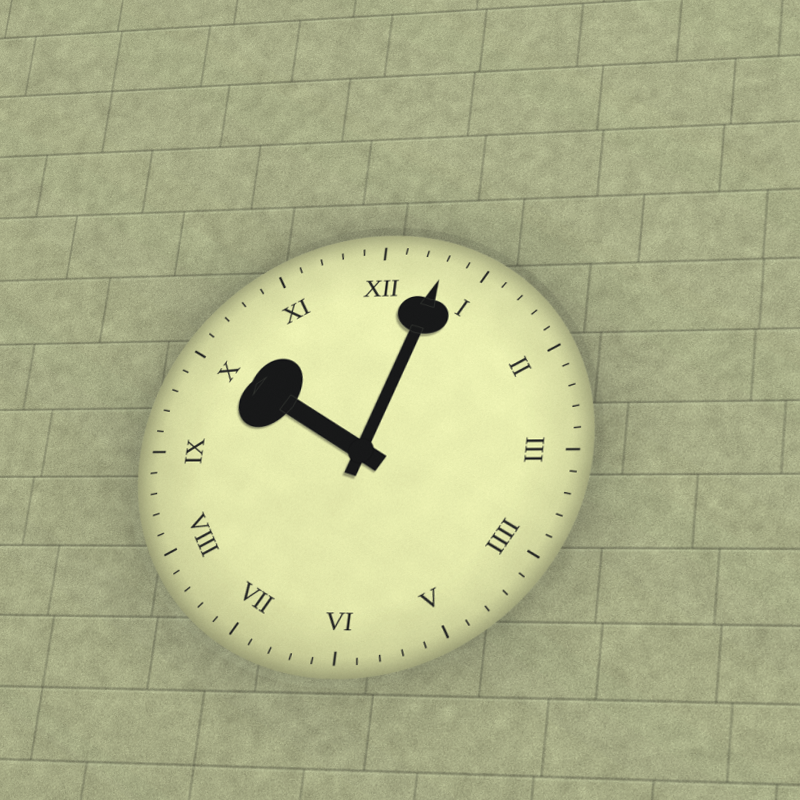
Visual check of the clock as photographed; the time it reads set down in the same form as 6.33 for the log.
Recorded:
10.03
